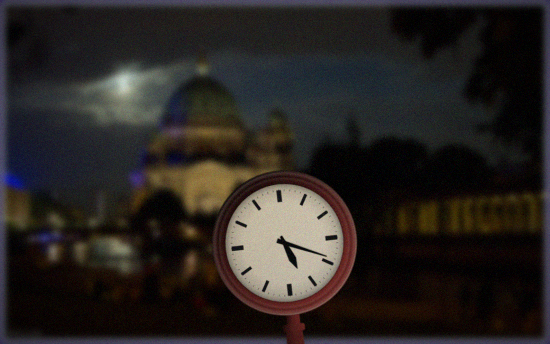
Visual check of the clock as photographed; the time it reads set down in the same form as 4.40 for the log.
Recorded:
5.19
